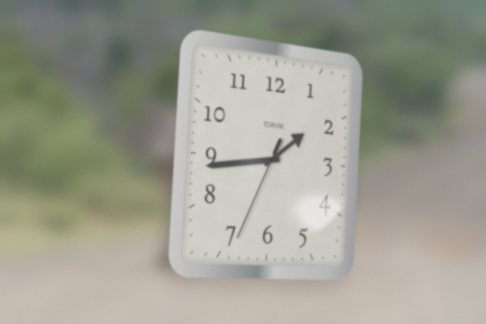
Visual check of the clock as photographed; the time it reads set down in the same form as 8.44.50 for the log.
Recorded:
1.43.34
